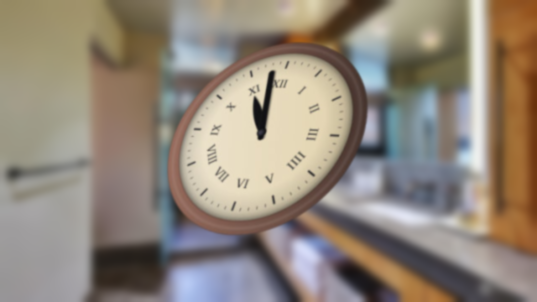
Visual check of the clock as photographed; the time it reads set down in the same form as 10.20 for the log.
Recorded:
10.58
